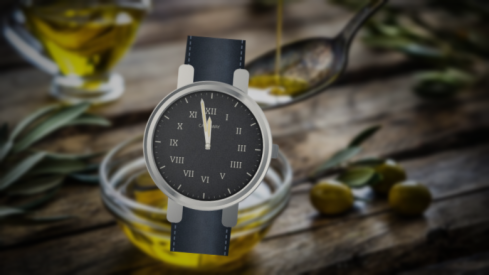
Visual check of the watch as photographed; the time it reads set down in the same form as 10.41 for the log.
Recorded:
11.58
